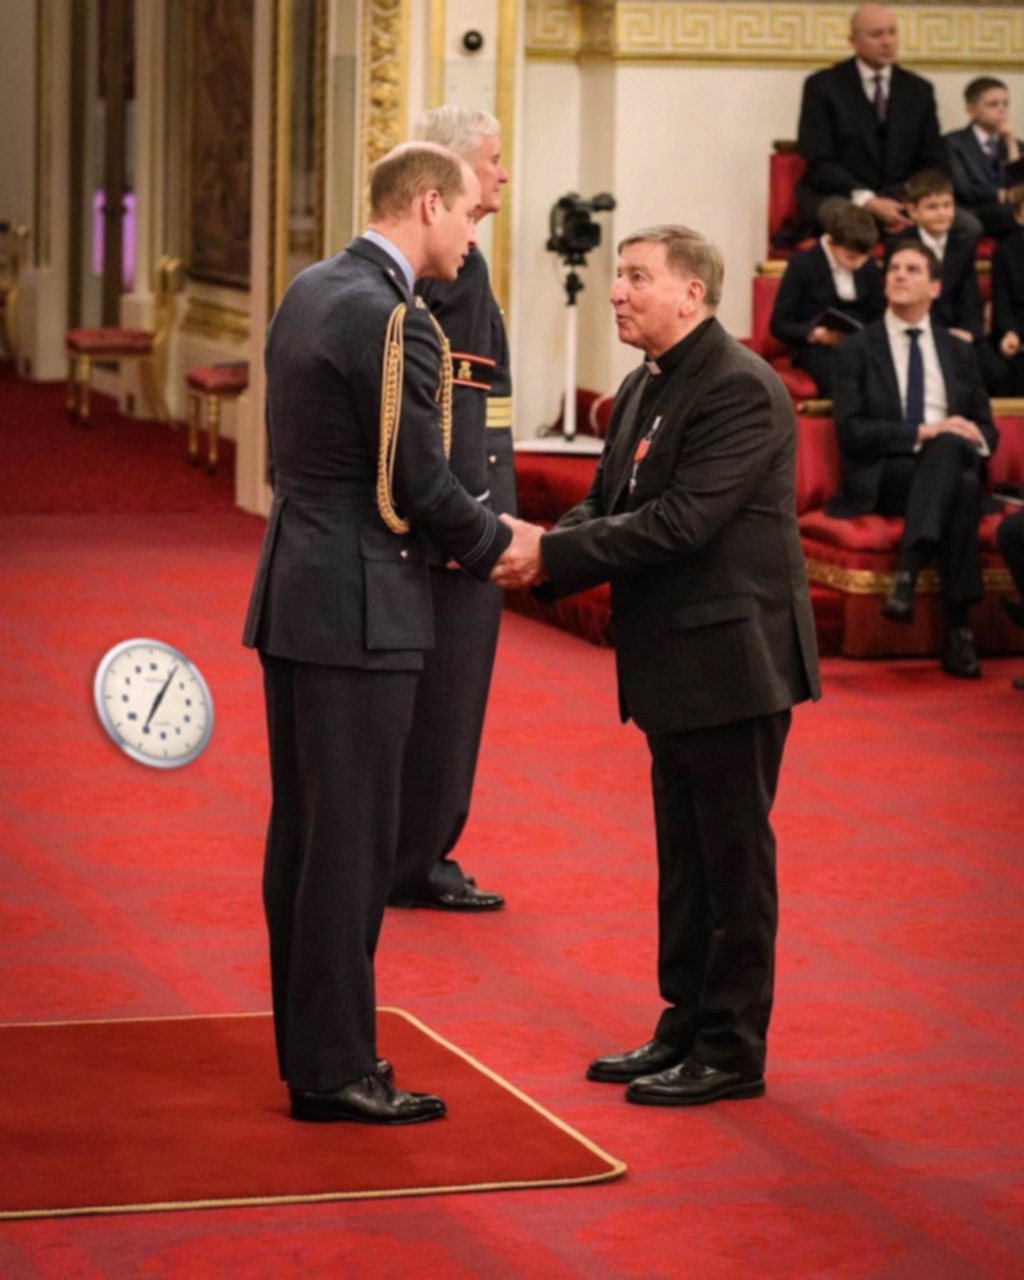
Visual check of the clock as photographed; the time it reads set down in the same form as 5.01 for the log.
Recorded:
7.06
